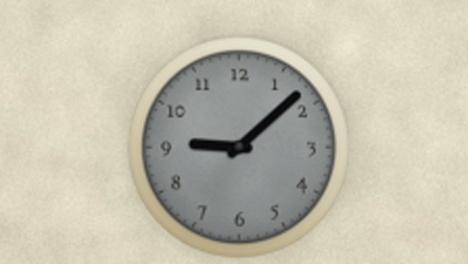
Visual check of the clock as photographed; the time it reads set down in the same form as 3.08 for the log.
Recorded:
9.08
